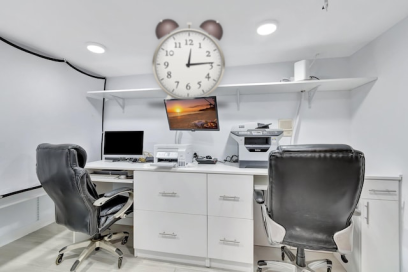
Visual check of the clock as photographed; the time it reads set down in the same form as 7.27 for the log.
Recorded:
12.14
